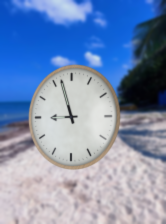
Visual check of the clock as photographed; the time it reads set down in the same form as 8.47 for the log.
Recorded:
8.57
